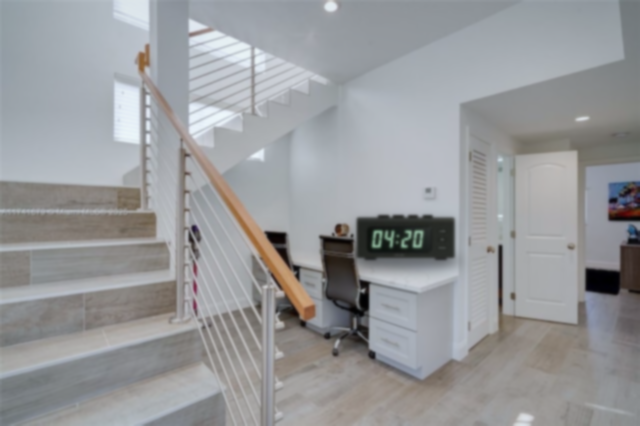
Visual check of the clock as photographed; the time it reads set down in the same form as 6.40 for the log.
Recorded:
4.20
